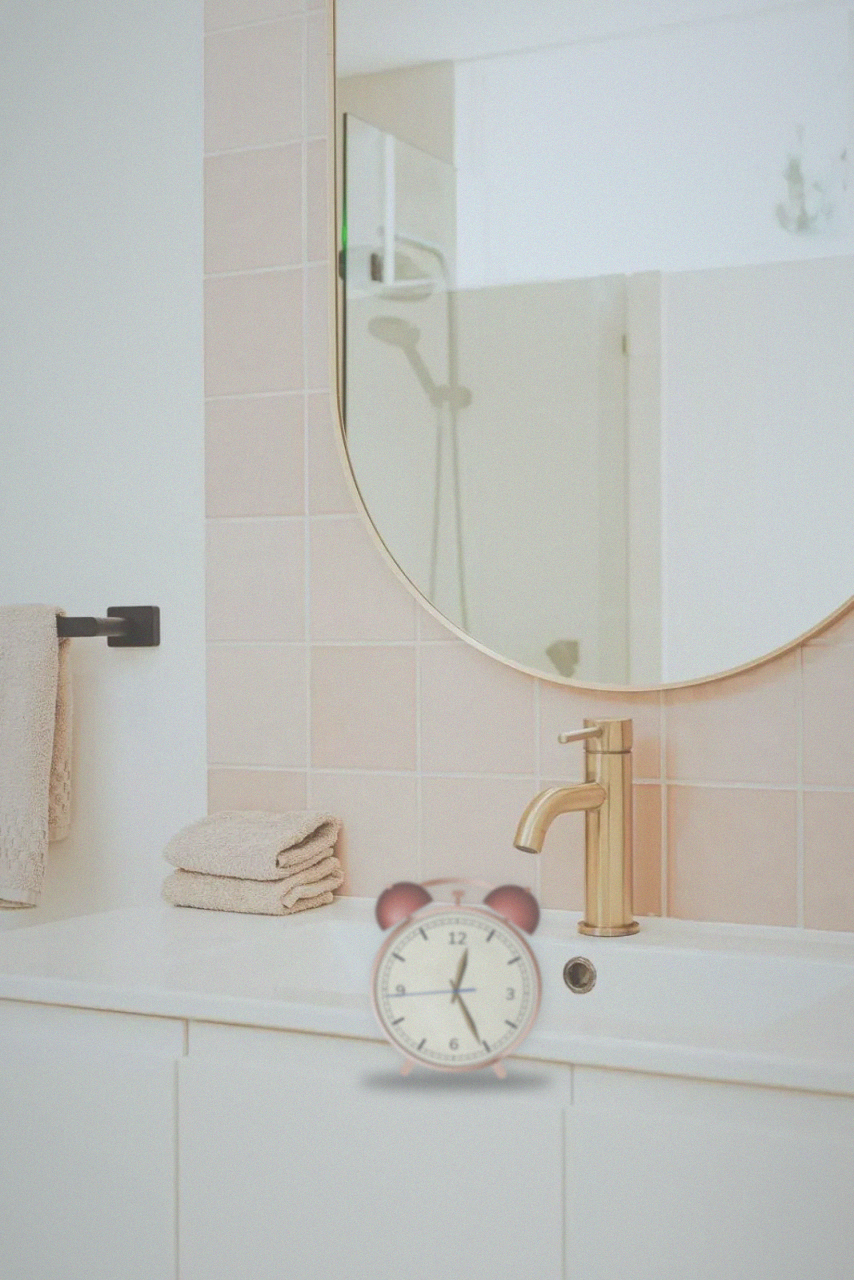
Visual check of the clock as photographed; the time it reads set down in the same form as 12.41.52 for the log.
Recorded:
12.25.44
